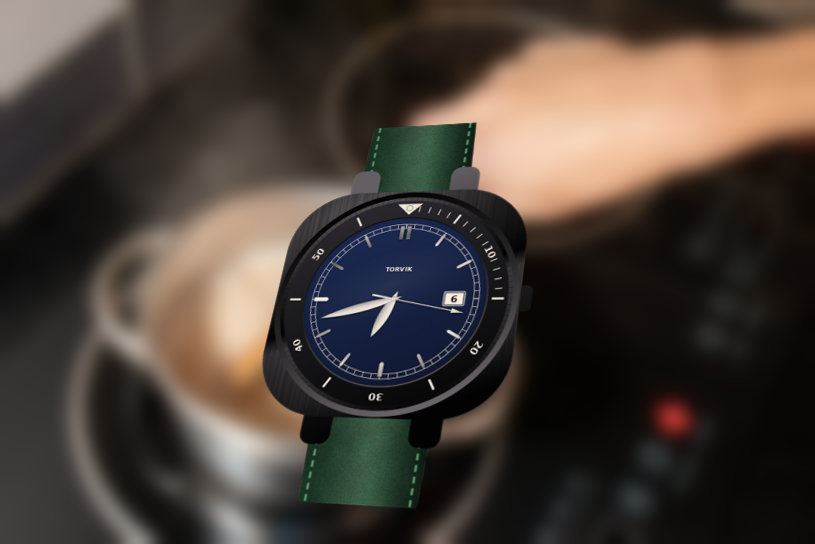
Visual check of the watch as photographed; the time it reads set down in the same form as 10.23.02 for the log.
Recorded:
6.42.17
